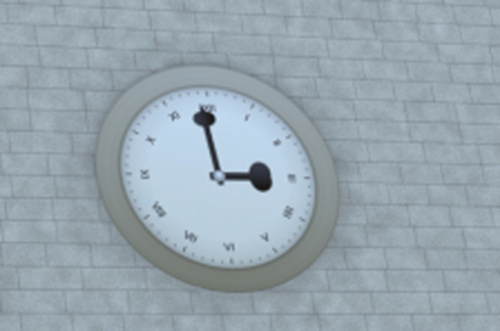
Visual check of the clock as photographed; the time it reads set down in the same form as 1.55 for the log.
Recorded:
2.59
